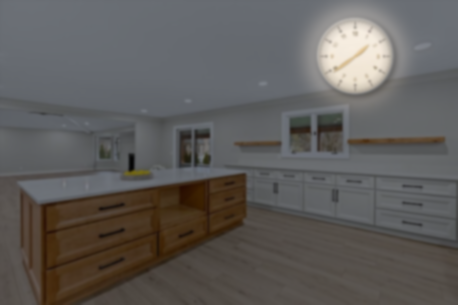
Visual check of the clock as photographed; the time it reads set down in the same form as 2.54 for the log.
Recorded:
1.39
